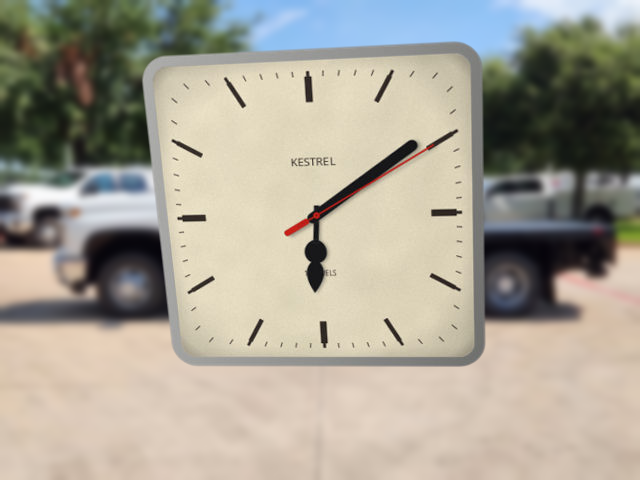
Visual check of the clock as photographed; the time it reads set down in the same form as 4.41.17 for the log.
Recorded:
6.09.10
